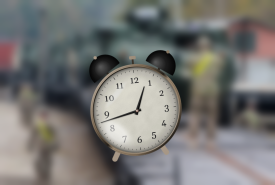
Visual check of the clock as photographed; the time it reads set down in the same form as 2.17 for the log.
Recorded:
12.43
